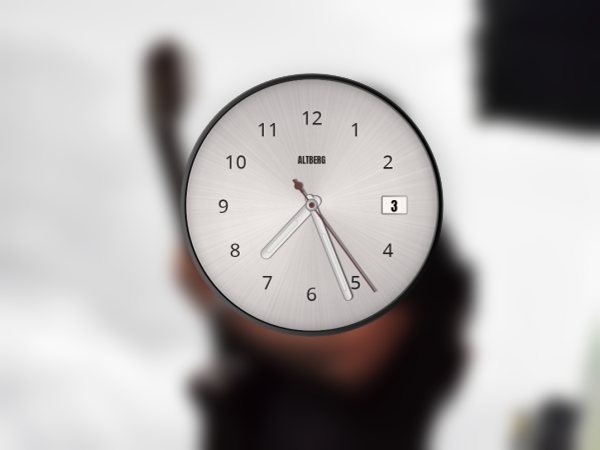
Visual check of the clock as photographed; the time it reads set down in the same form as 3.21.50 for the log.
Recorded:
7.26.24
